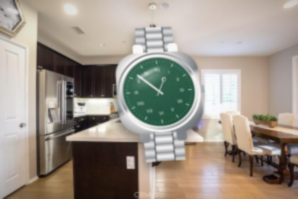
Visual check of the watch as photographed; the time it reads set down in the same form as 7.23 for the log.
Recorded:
12.52
